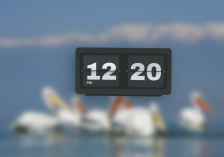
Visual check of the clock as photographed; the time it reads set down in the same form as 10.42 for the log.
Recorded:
12.20
